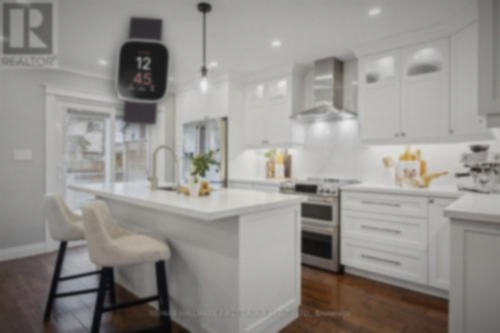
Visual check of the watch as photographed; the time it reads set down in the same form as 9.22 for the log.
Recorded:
12.45
